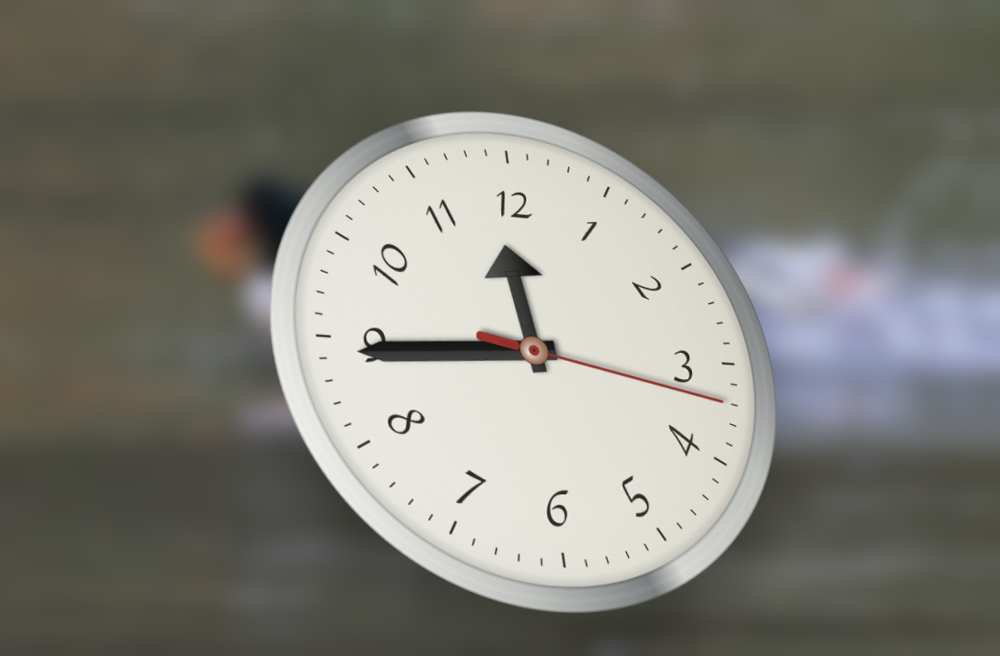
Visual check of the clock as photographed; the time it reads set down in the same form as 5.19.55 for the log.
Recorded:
11.44.17
